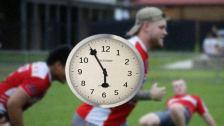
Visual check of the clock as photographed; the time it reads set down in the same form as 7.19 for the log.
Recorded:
5.55
